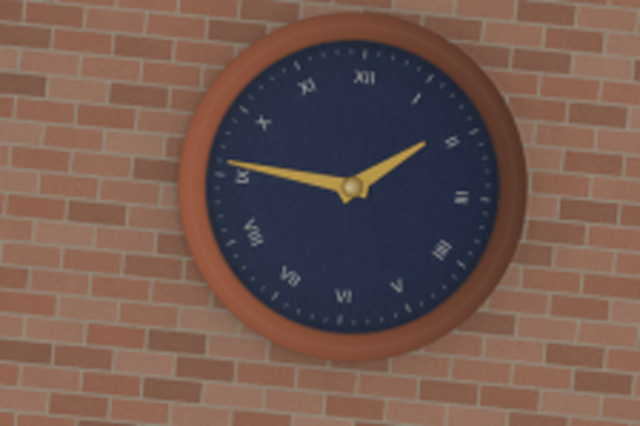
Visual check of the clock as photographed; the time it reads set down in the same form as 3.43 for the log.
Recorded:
1.46
